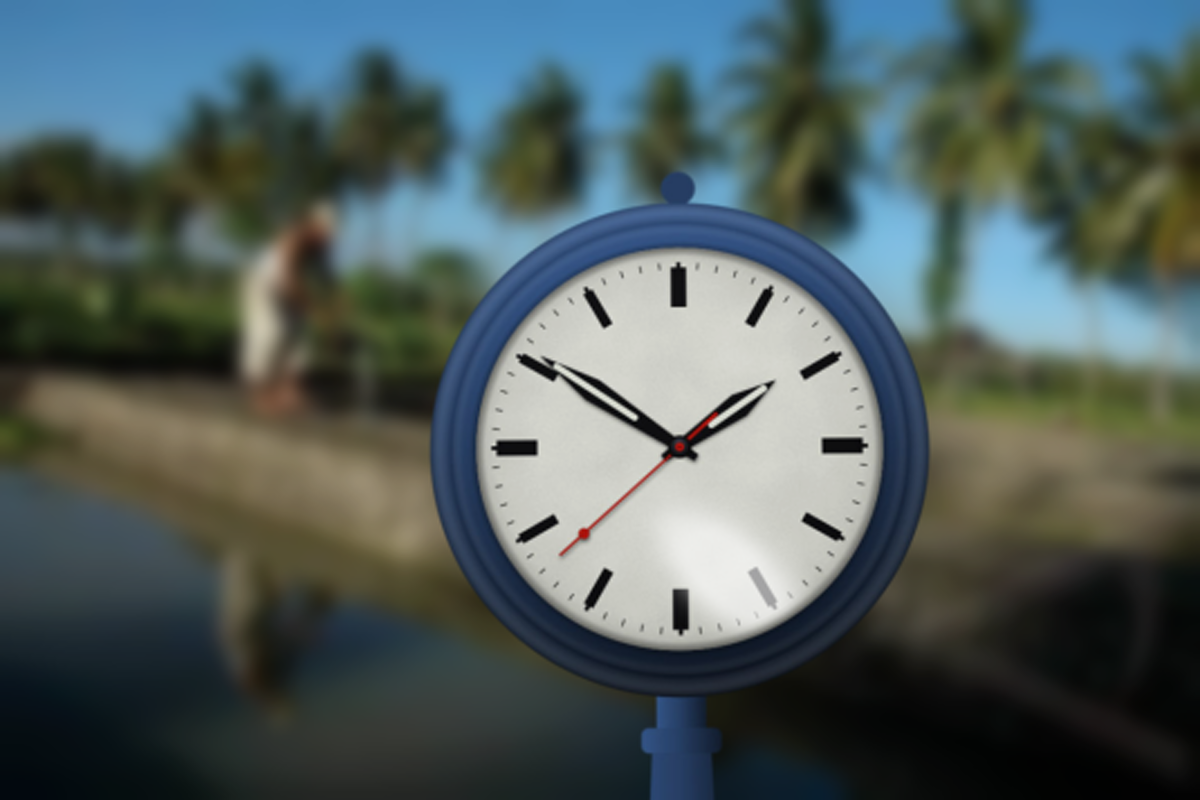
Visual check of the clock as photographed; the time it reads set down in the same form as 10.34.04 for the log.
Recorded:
1.50.38
